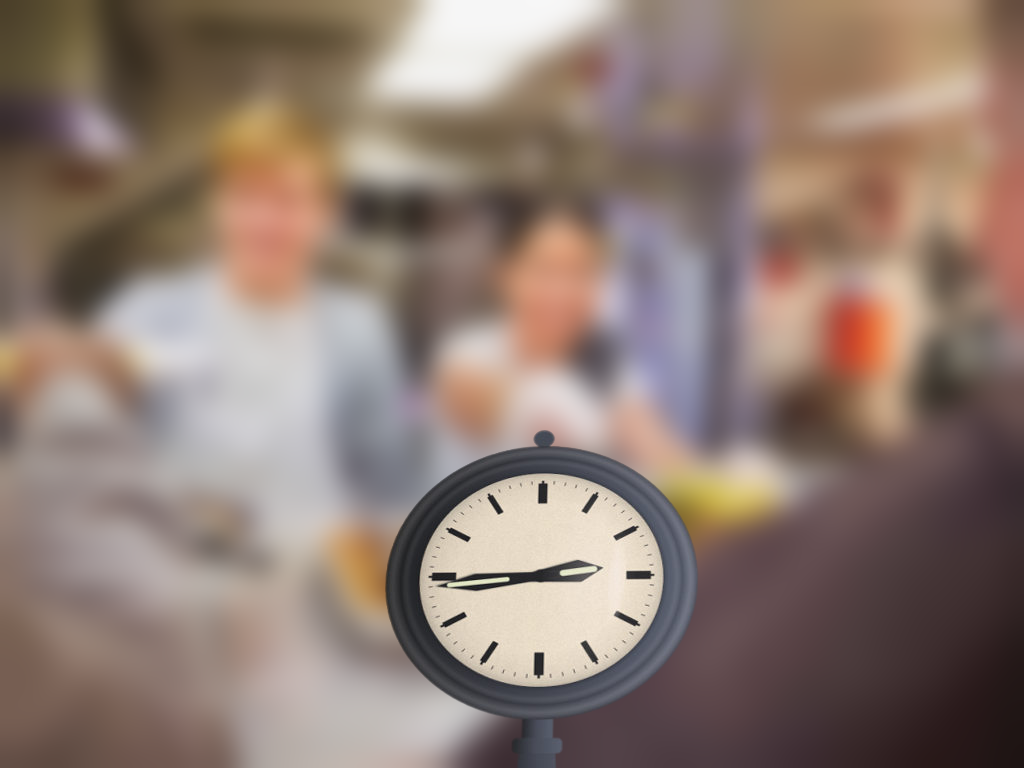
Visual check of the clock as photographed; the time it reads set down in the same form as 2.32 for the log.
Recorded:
2.44
